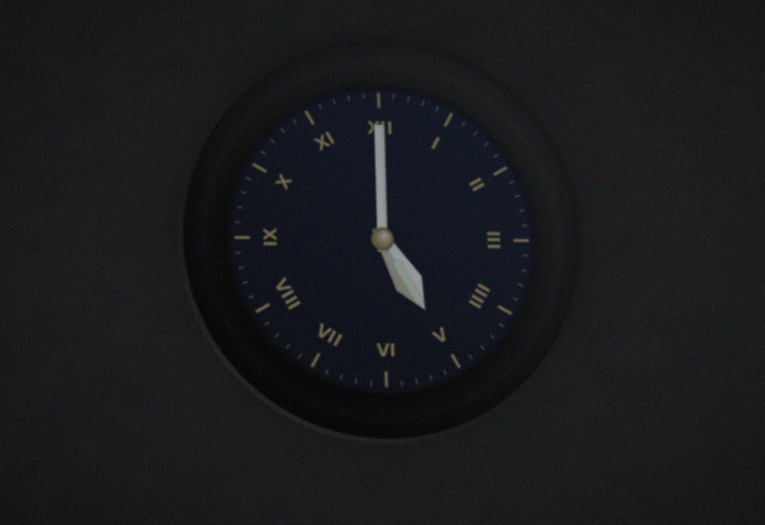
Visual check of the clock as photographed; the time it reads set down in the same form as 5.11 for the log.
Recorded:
5.00
